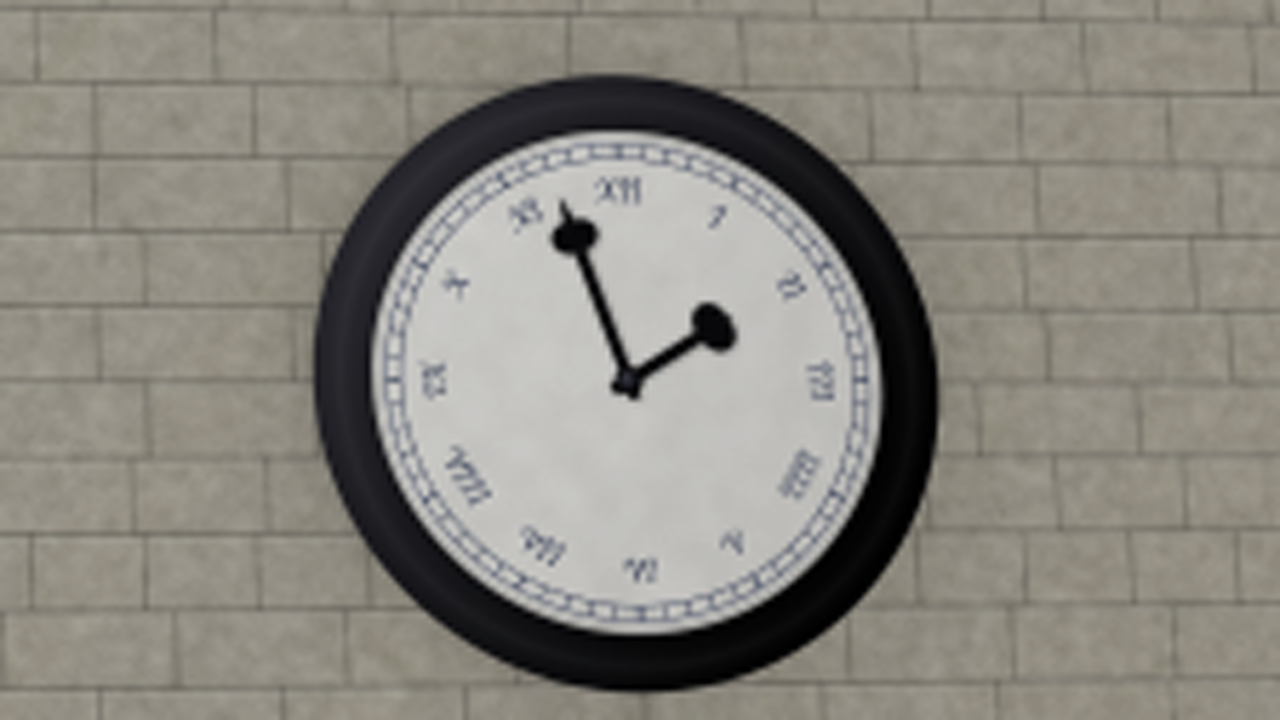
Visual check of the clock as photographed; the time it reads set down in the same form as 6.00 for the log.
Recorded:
1.57
